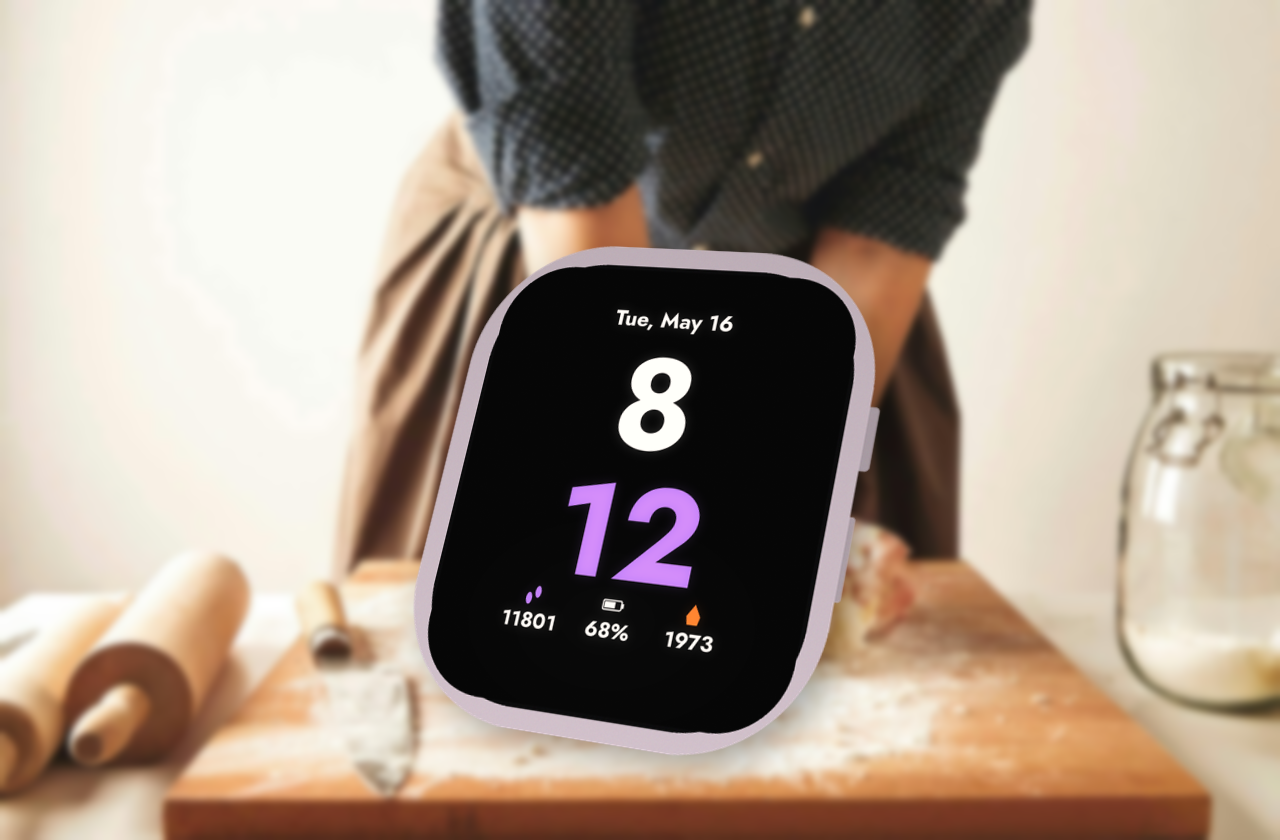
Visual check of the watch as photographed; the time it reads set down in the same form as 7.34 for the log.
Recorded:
8.12
